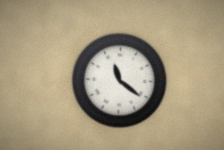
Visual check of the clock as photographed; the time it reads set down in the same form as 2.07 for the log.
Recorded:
11.21
